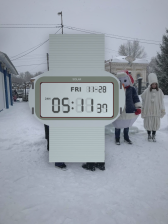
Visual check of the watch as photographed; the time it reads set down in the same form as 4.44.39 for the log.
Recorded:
5.11.37
